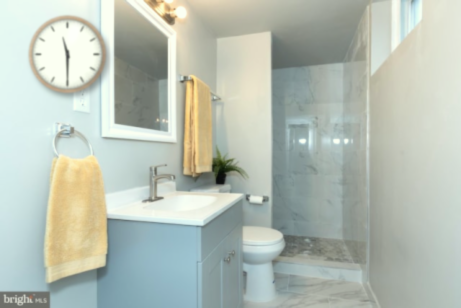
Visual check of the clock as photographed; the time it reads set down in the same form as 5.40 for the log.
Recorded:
11.30
